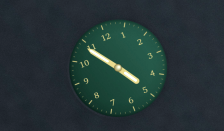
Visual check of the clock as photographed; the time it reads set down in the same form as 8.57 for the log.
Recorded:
4.54
